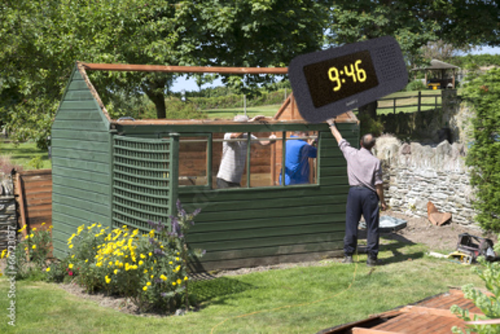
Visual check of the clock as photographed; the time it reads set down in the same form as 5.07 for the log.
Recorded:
9.46
